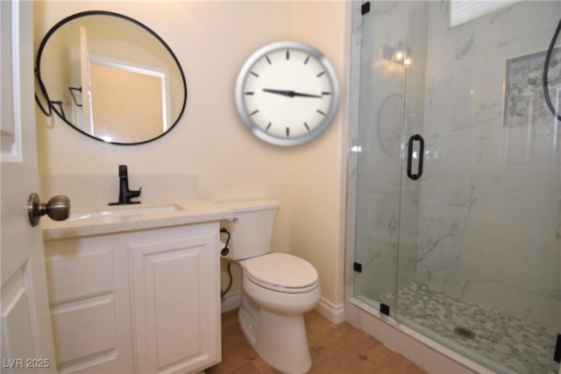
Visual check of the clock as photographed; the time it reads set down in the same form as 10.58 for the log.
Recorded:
9.16
